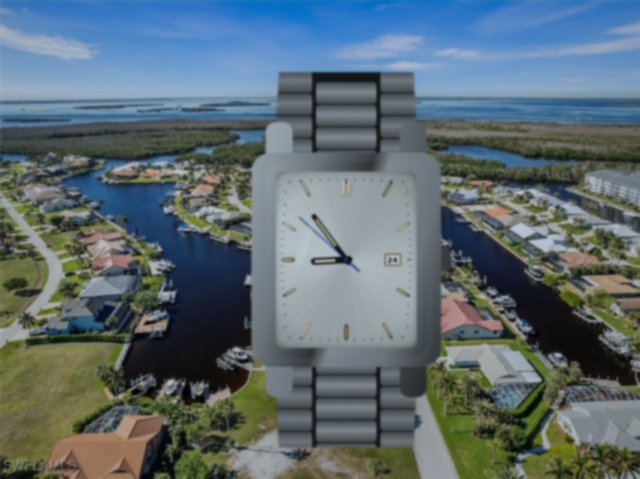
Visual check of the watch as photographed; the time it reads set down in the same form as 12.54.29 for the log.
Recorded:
8.53.52
